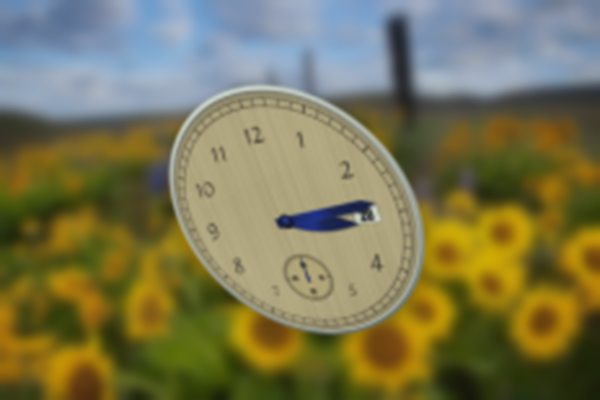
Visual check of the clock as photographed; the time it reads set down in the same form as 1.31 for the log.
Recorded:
3.14
